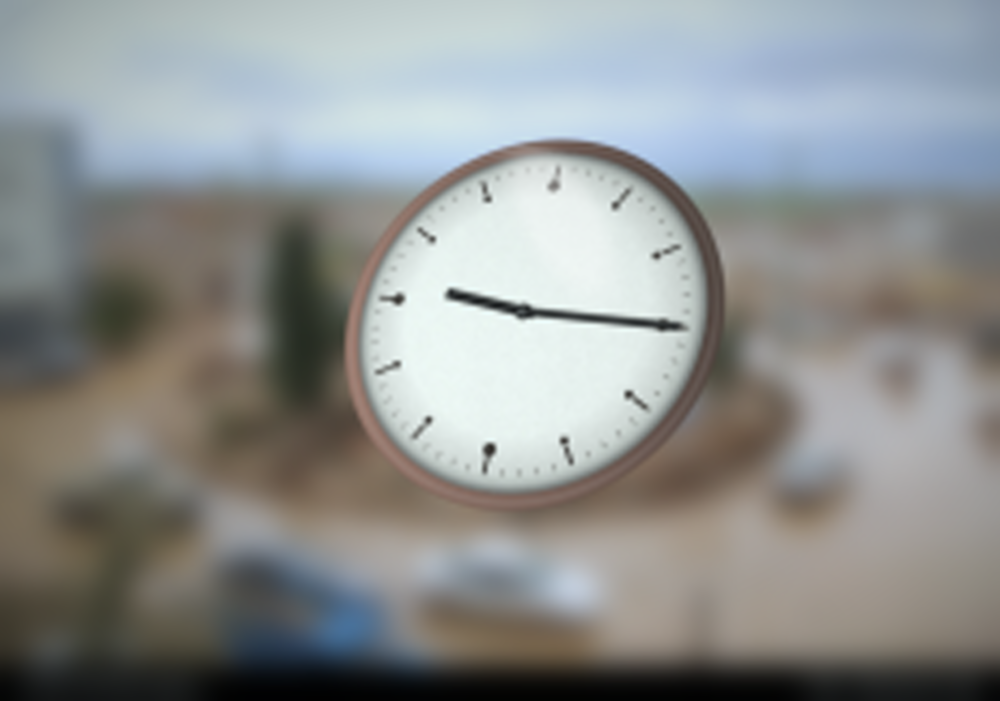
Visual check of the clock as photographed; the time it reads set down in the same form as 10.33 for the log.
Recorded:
9.15
